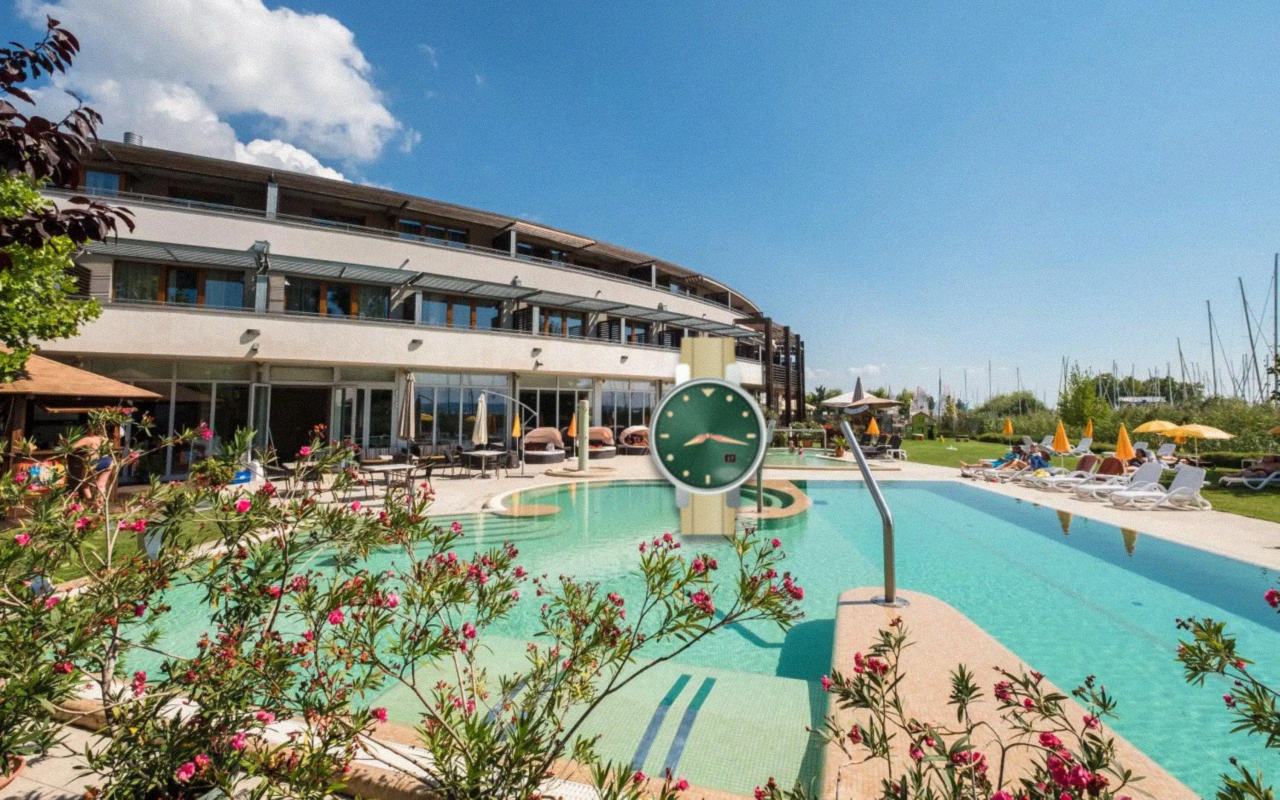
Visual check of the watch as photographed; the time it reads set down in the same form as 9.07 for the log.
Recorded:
8.17
